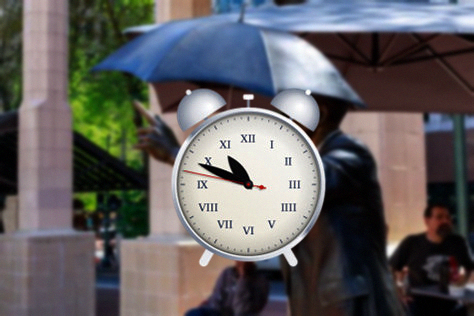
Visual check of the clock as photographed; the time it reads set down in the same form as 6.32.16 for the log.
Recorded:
10.48.47
